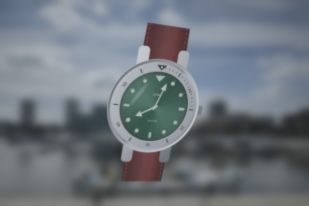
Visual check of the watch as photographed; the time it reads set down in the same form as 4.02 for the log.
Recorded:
8.03
